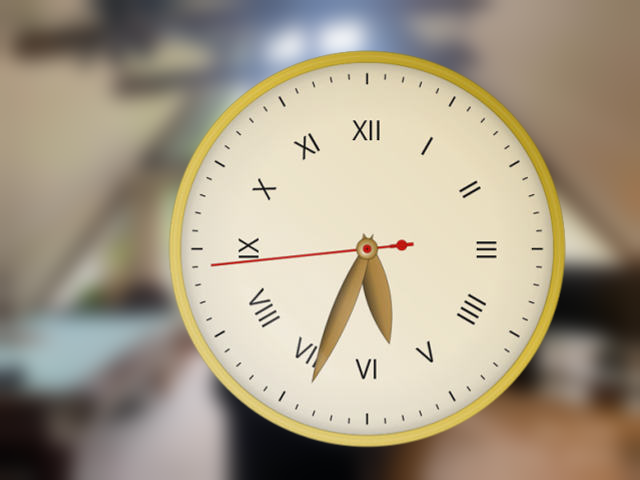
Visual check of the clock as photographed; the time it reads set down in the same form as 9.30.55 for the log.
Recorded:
5.33.44
